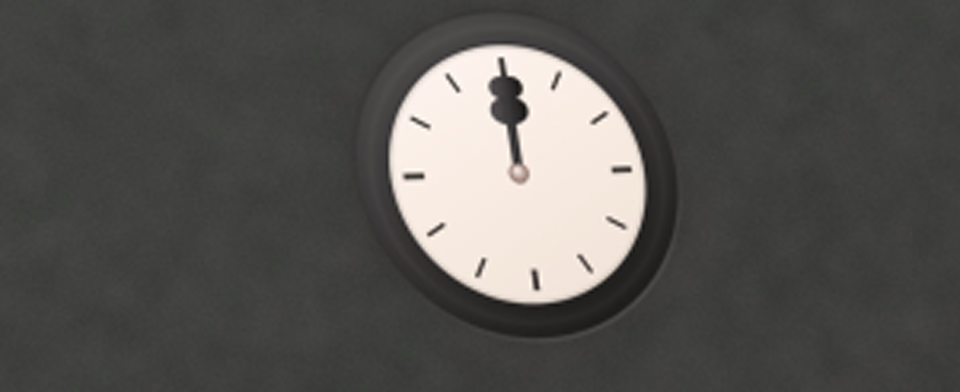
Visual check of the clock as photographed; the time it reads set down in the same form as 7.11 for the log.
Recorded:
12.00
